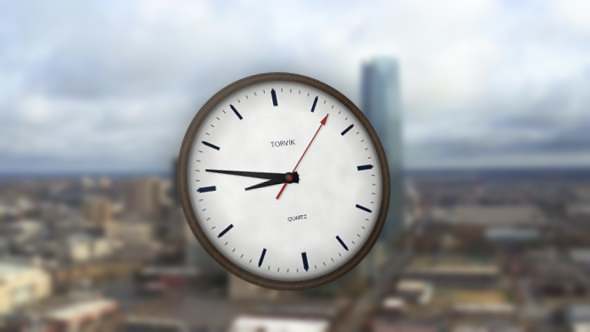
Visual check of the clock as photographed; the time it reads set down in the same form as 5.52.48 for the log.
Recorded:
8.47.07
